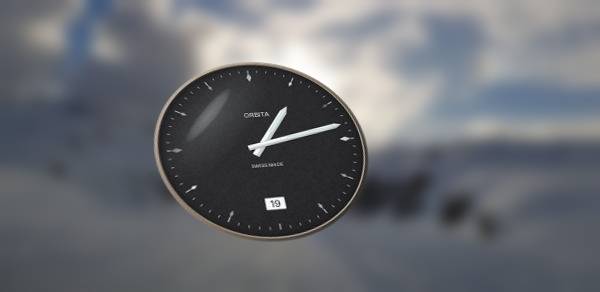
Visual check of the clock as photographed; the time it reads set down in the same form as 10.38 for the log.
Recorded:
1.13
